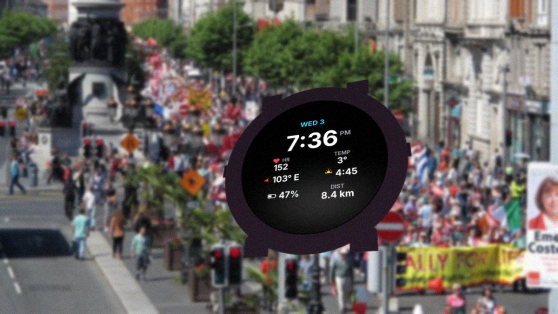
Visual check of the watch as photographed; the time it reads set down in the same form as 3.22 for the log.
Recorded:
7.36
